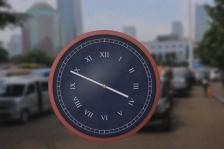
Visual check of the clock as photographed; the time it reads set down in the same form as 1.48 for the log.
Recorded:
3.49
